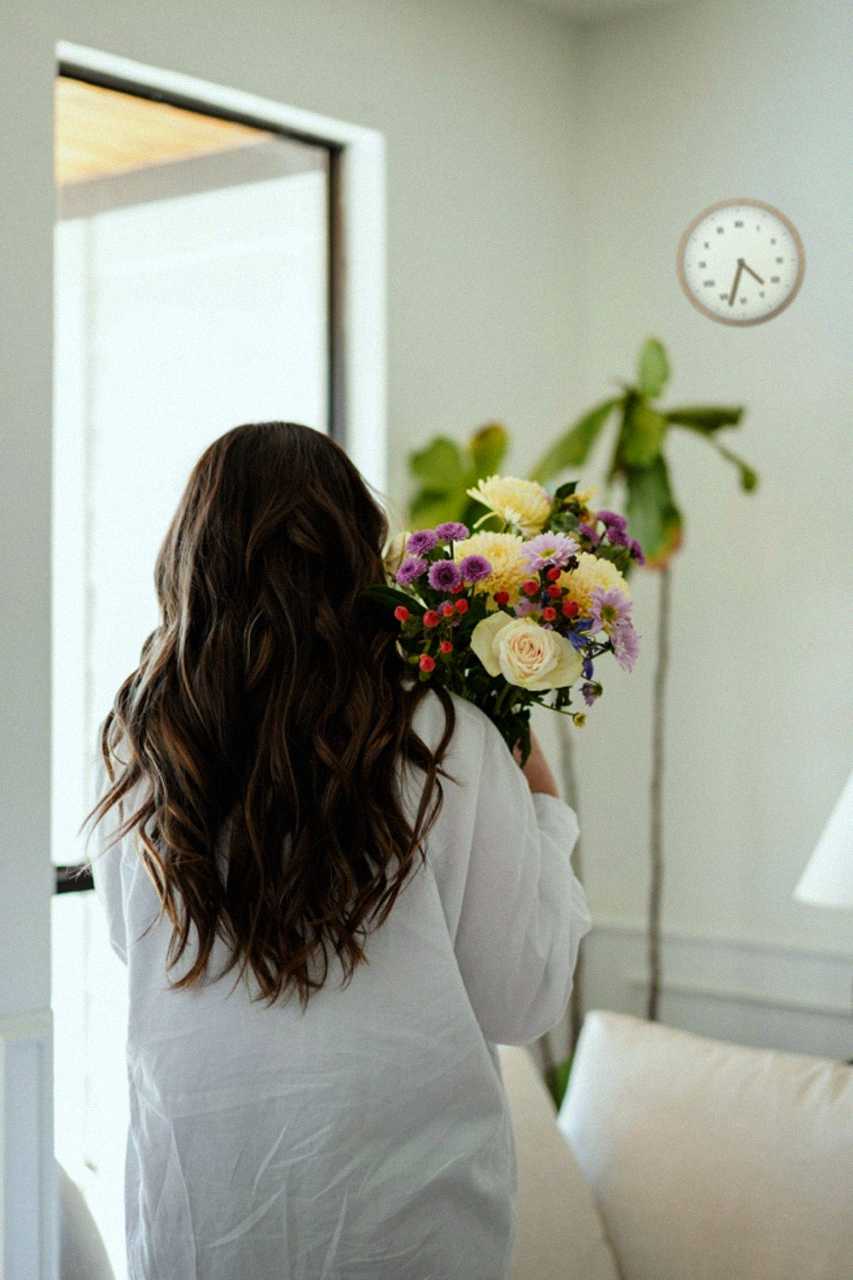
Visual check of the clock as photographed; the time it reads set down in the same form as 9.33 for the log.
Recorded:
4.33
